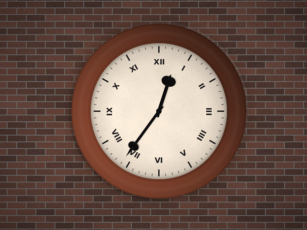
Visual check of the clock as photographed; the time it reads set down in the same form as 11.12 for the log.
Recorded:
12.36
